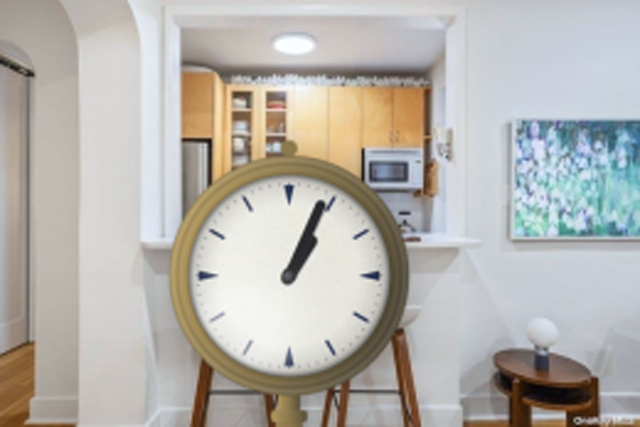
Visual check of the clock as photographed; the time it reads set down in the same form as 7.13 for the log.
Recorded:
1.04
